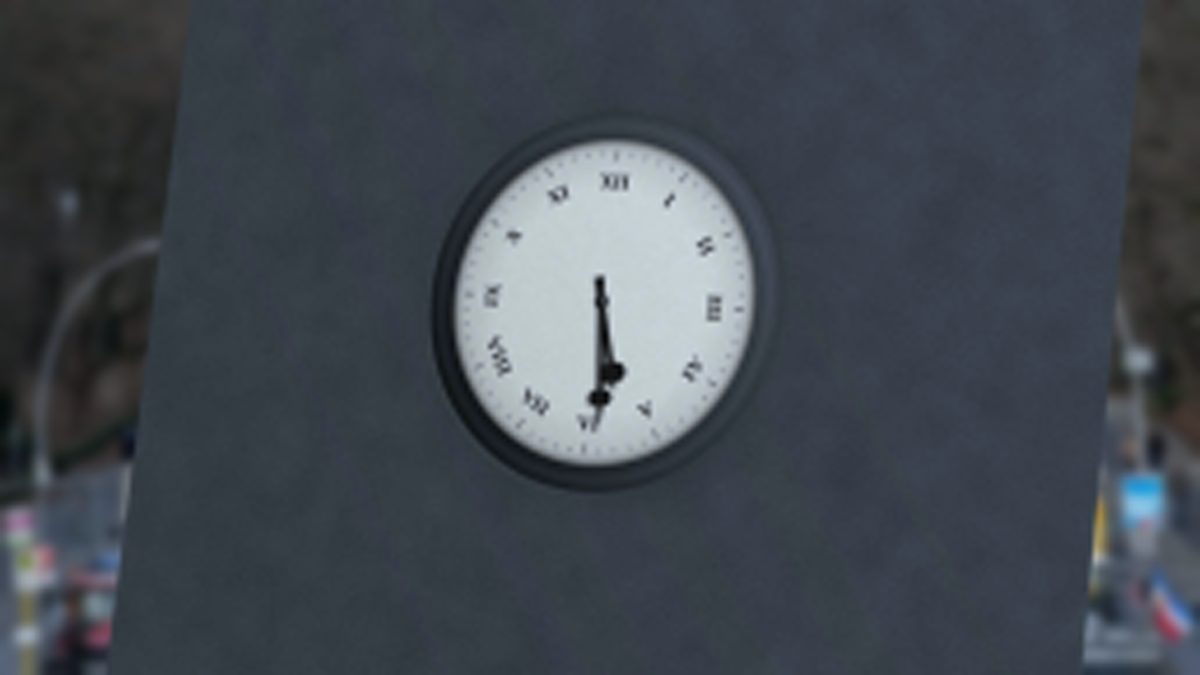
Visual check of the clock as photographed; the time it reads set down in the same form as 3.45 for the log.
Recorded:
5.29
